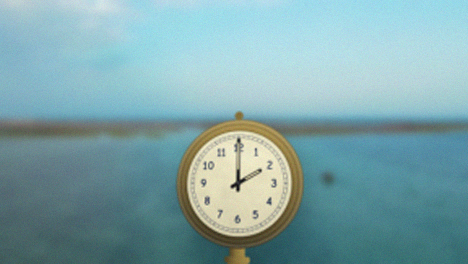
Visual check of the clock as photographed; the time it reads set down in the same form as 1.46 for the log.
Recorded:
2.00
